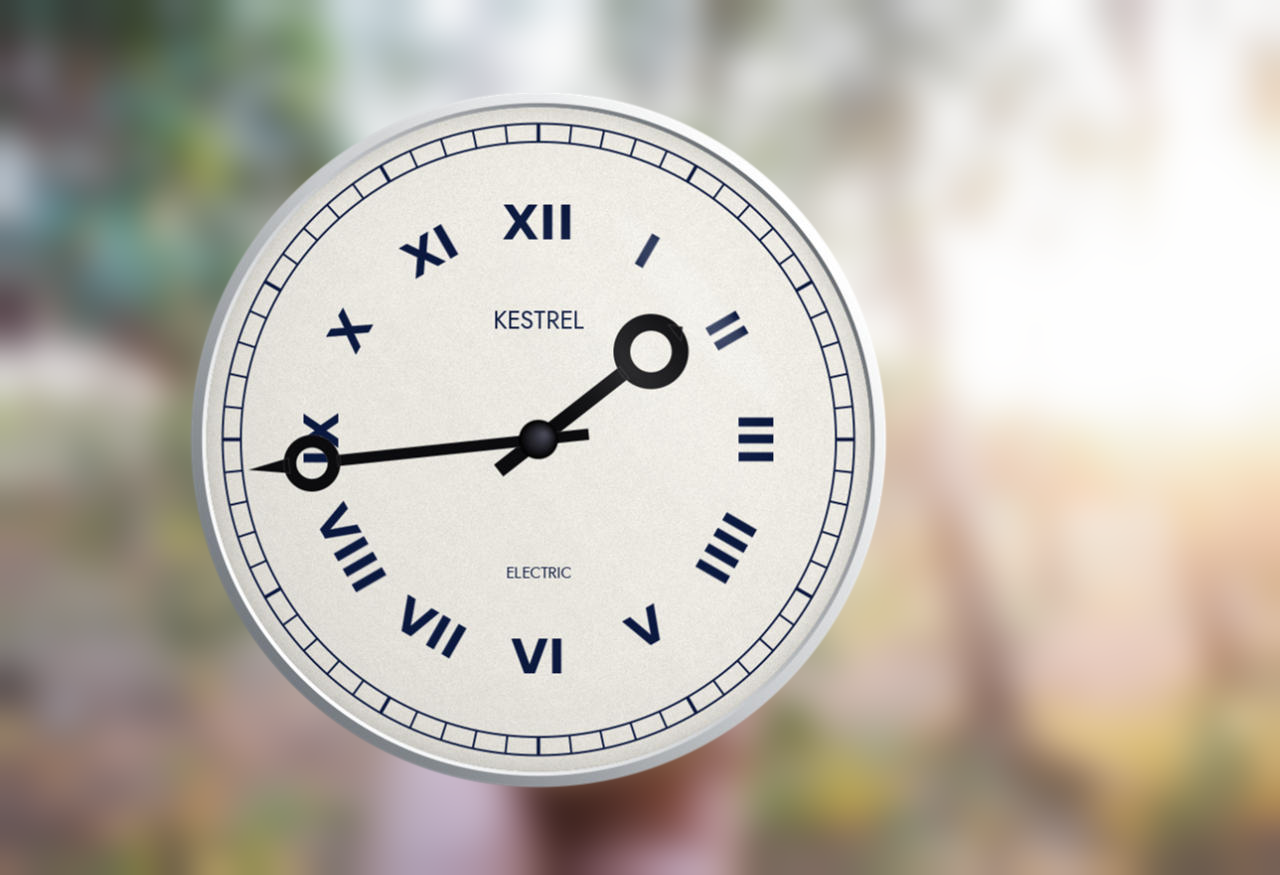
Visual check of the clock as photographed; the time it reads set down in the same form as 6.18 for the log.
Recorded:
1.44
